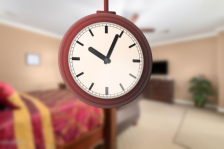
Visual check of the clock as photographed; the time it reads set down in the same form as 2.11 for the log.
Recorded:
10.04
